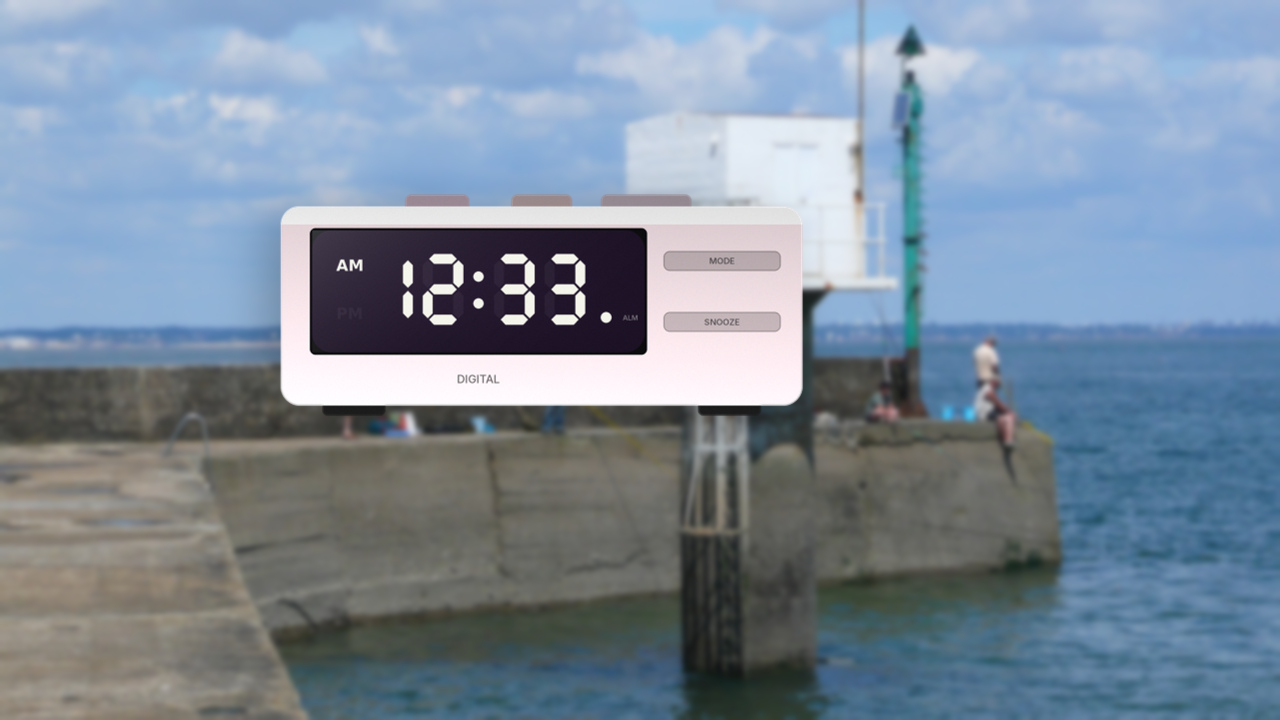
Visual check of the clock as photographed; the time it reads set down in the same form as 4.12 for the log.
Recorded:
12.33
